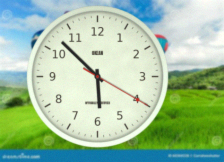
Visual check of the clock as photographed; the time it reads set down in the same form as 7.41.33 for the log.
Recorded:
5.52.20
